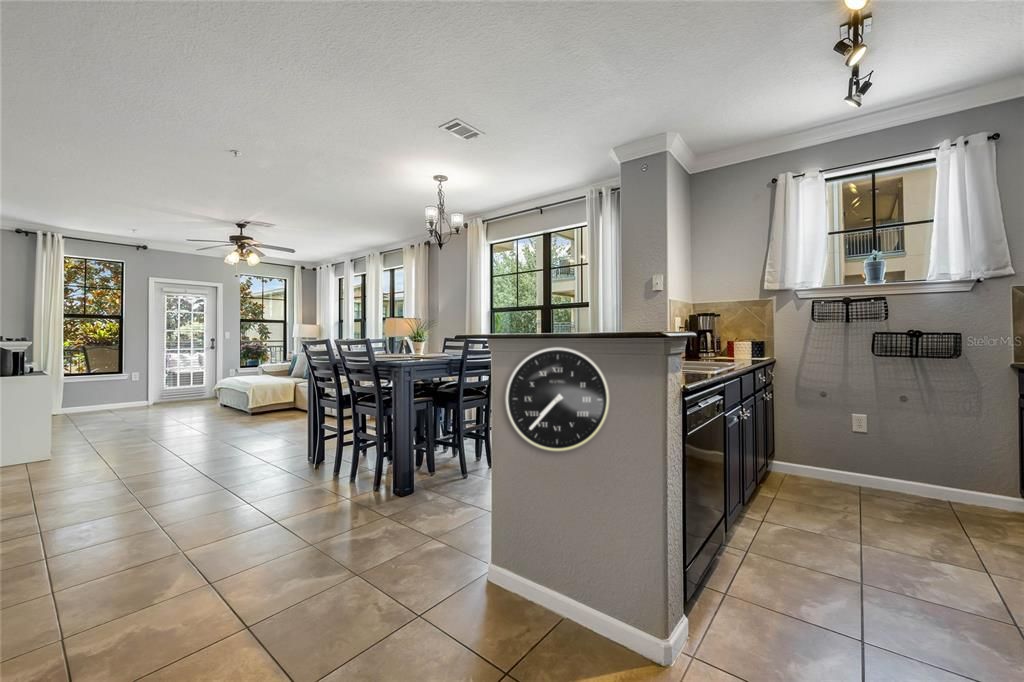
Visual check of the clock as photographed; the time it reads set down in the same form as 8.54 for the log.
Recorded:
7.37
